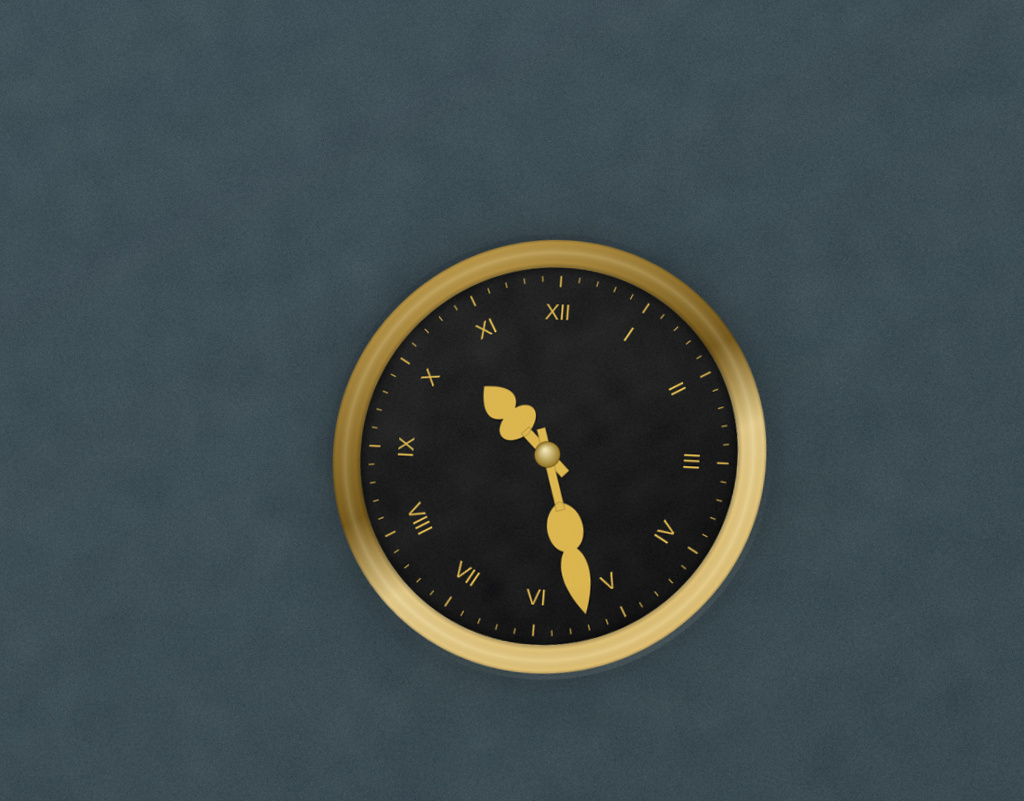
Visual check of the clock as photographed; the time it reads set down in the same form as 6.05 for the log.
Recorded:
10.27
